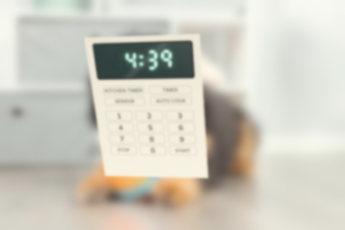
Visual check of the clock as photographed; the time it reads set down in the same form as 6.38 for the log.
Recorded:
4.39
